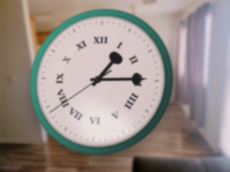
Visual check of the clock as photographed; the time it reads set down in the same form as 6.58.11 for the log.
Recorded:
1.14.39
